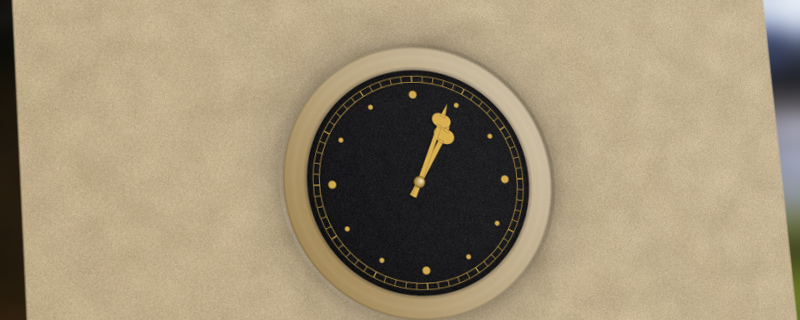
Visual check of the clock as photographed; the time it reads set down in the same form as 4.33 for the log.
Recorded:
1.04
